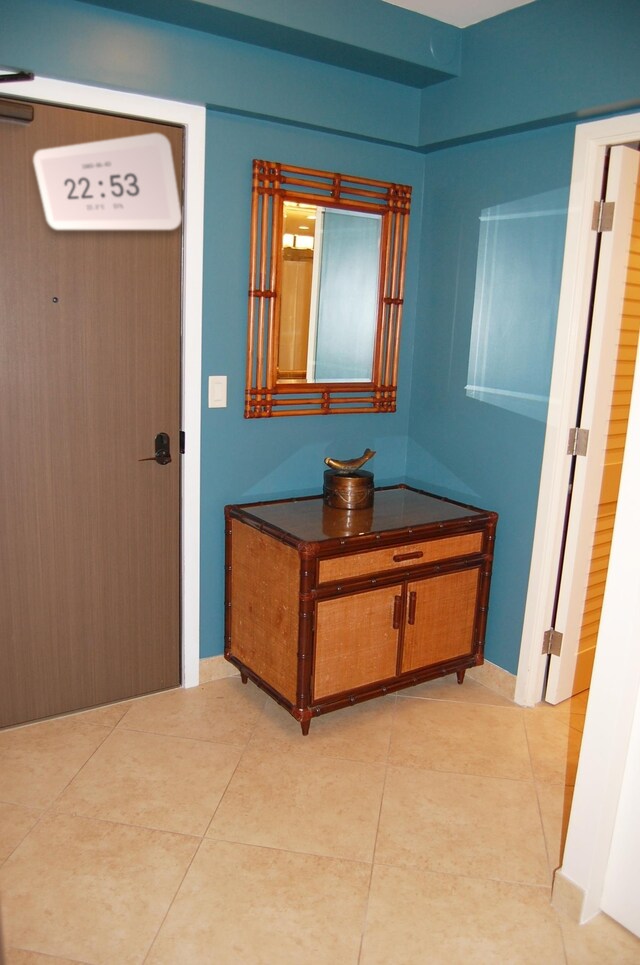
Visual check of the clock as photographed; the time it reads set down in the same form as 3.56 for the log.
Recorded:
22.53
